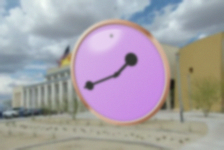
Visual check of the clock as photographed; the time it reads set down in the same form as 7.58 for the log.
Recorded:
1.42
